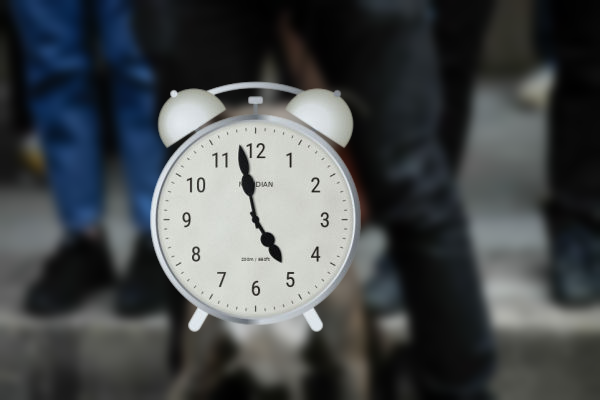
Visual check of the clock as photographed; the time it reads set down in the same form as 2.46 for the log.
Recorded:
4.58
